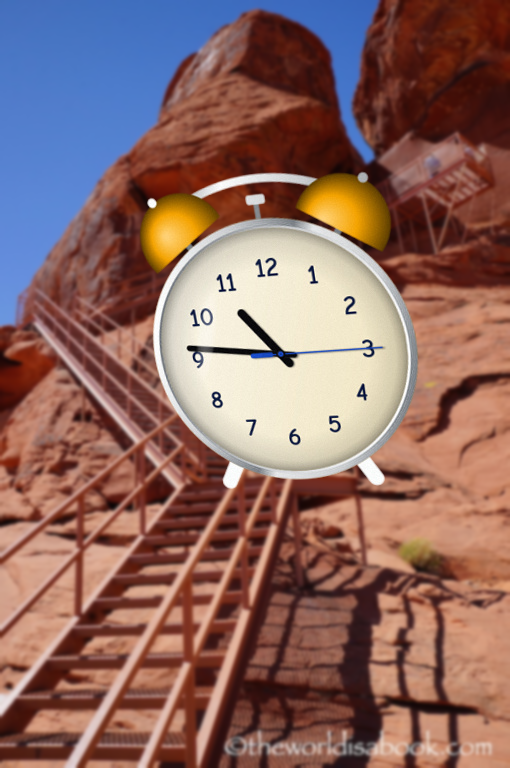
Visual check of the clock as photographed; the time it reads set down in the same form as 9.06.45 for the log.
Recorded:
10.46.15
